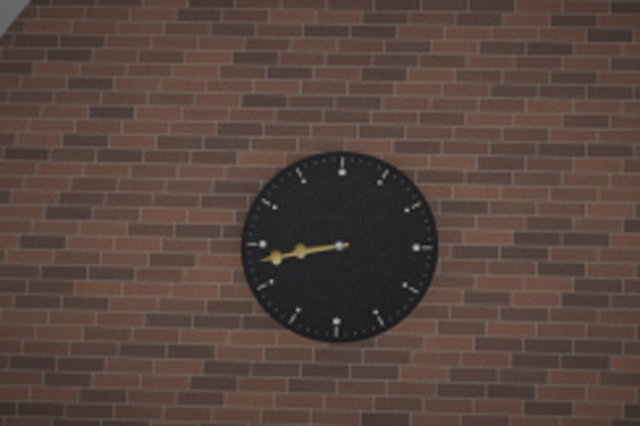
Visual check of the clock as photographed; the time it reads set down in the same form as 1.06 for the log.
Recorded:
8.43
